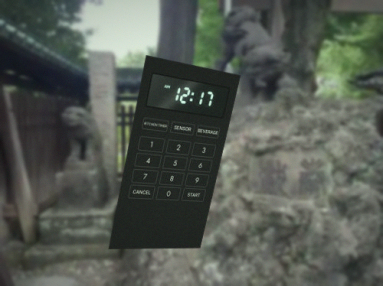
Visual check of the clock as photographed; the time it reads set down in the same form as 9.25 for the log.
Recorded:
12.17
